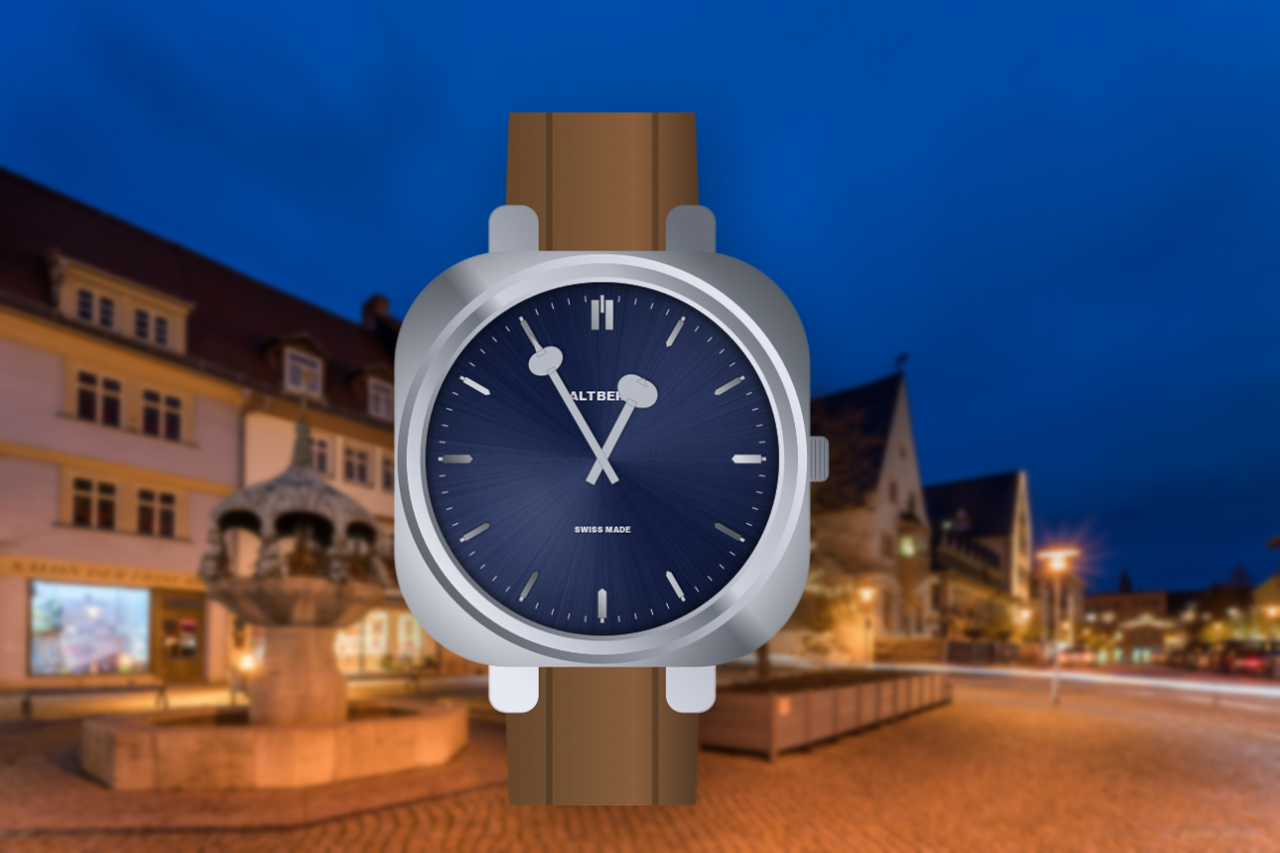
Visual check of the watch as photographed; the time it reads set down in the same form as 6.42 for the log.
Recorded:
12.55
